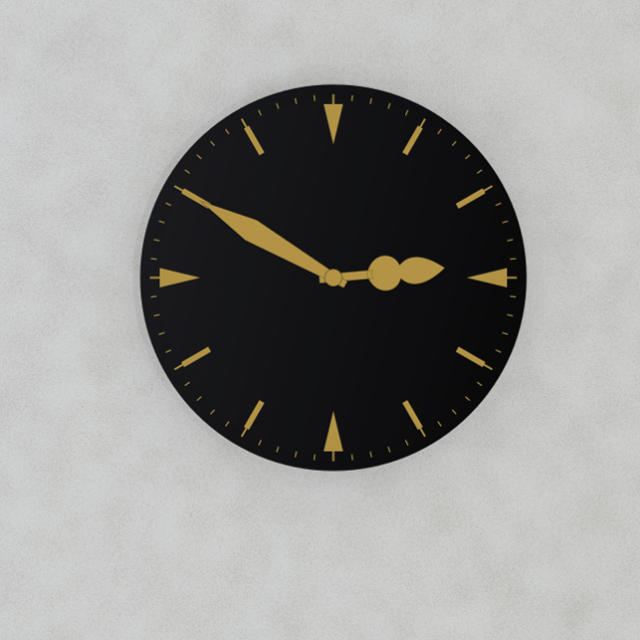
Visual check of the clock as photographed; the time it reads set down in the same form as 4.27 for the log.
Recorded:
2.50
